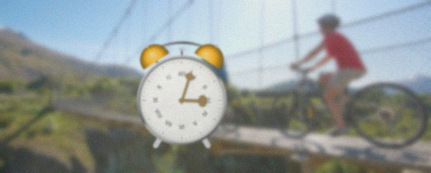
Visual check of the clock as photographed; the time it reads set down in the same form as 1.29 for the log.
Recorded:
3.03
